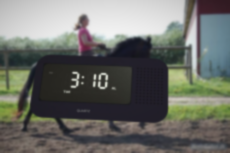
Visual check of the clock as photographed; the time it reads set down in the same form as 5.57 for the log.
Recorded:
3.10
